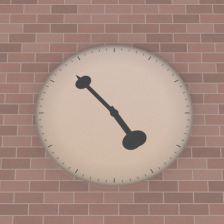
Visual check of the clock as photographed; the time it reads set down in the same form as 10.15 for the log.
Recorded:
4.53
